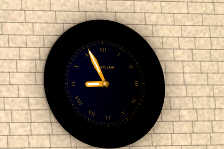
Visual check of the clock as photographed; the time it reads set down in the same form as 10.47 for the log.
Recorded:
8.56
